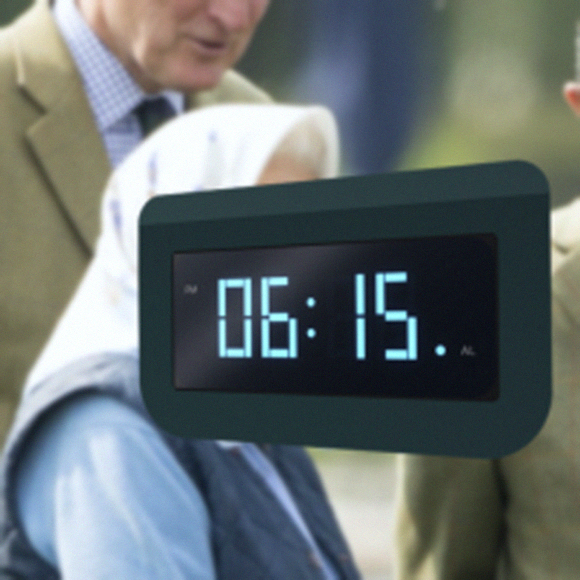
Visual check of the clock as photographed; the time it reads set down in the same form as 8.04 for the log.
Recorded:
6.15
